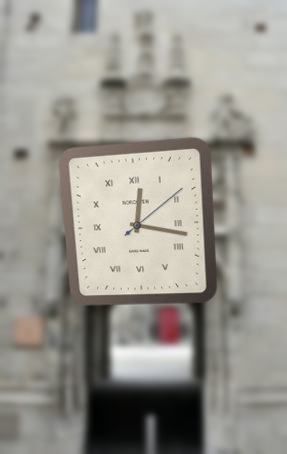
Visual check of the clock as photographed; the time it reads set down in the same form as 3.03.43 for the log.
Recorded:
12.17.09
